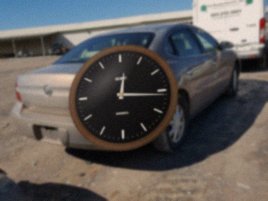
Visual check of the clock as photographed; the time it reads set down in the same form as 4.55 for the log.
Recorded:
12.16
